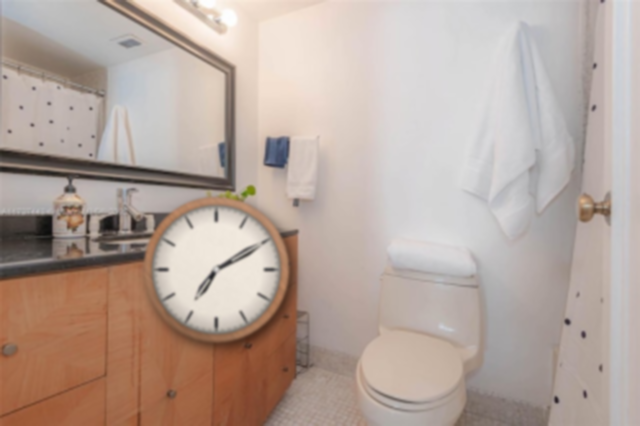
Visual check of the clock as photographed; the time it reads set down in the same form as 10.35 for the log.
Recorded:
7.10
